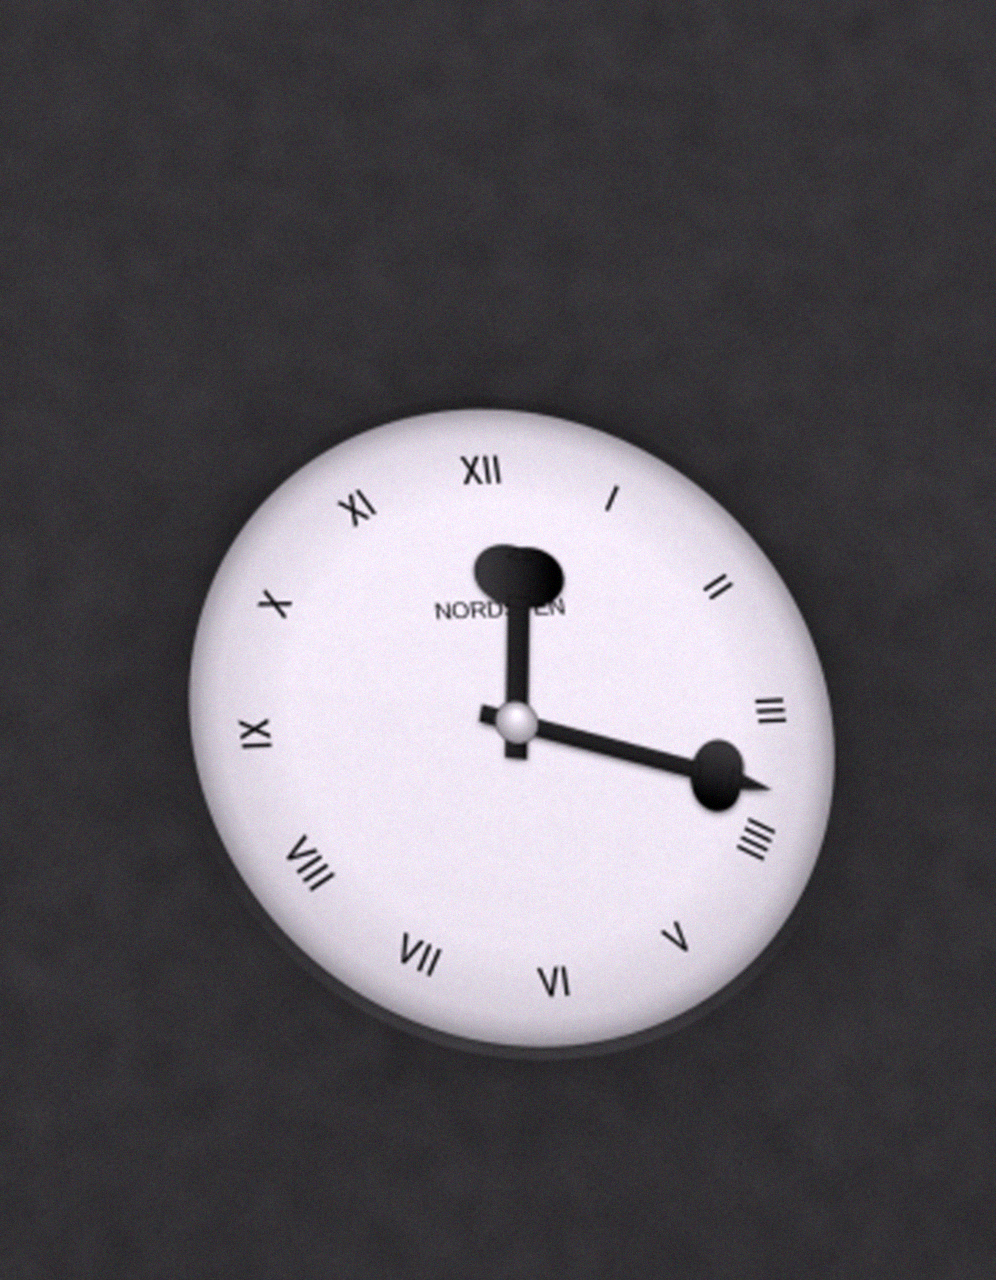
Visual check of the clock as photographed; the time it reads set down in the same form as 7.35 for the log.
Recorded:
12.18
